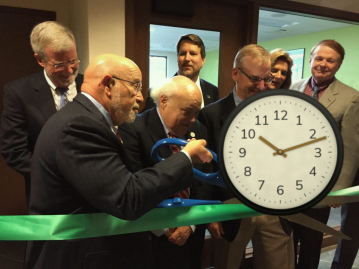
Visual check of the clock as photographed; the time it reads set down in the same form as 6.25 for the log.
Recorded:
10.12
